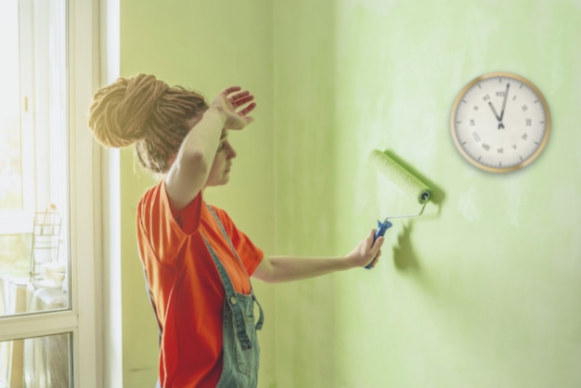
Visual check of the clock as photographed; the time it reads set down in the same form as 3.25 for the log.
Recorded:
11.02
